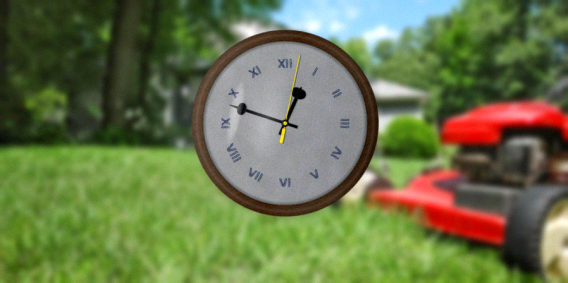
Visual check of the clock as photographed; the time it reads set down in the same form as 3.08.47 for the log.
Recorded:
12.48.02
